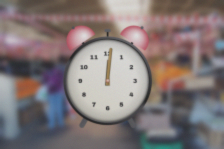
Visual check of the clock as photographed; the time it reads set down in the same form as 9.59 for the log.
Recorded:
12.01
